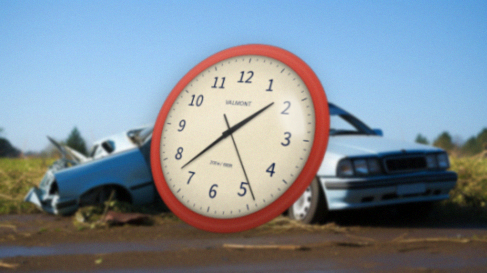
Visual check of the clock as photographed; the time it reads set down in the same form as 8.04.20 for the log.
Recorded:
1.37.24
